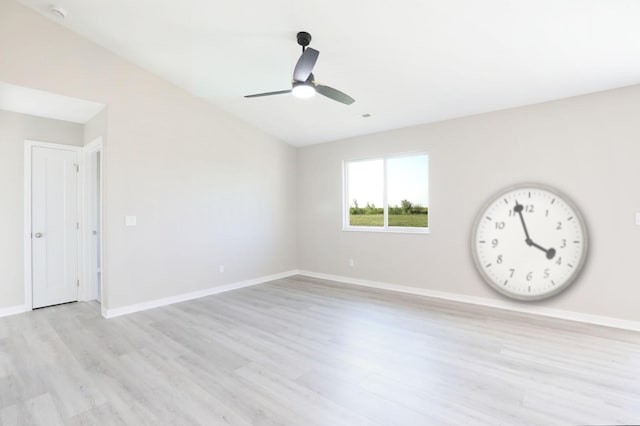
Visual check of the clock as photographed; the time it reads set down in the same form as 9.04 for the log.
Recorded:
3.57
